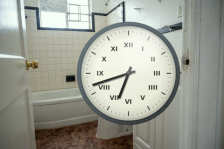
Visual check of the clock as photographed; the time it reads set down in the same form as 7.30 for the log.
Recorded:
6.42
